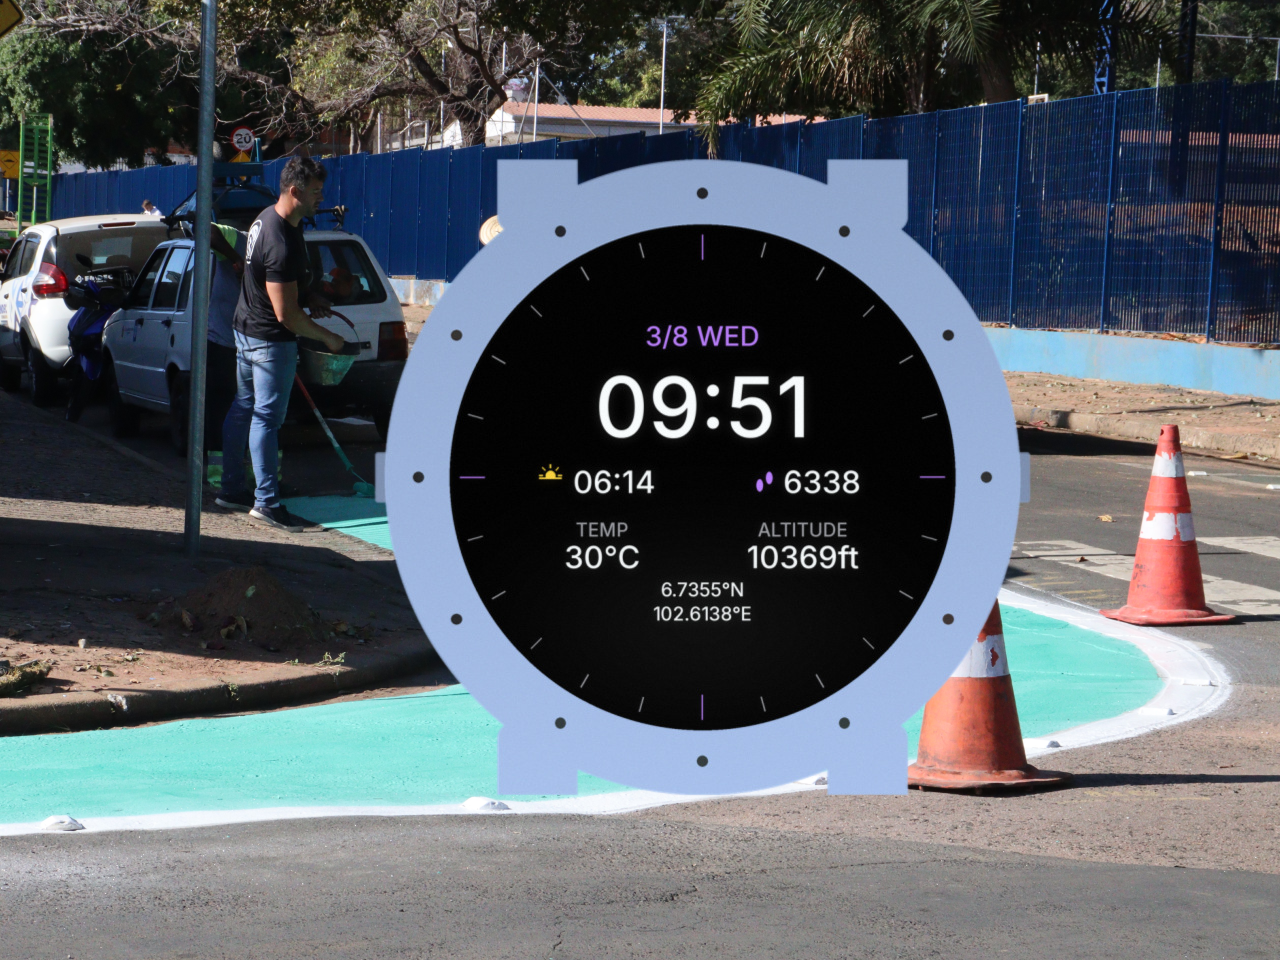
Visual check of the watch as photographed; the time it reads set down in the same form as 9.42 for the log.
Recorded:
9.51
